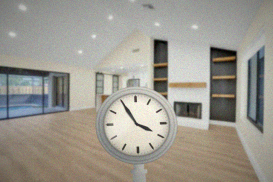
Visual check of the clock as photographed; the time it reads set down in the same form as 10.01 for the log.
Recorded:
3.55
